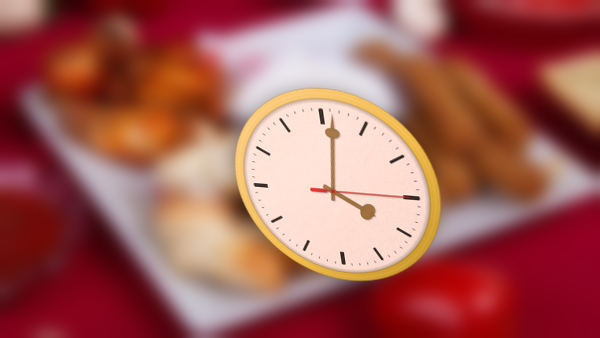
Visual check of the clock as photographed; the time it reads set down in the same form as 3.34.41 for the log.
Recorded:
4.01.15
